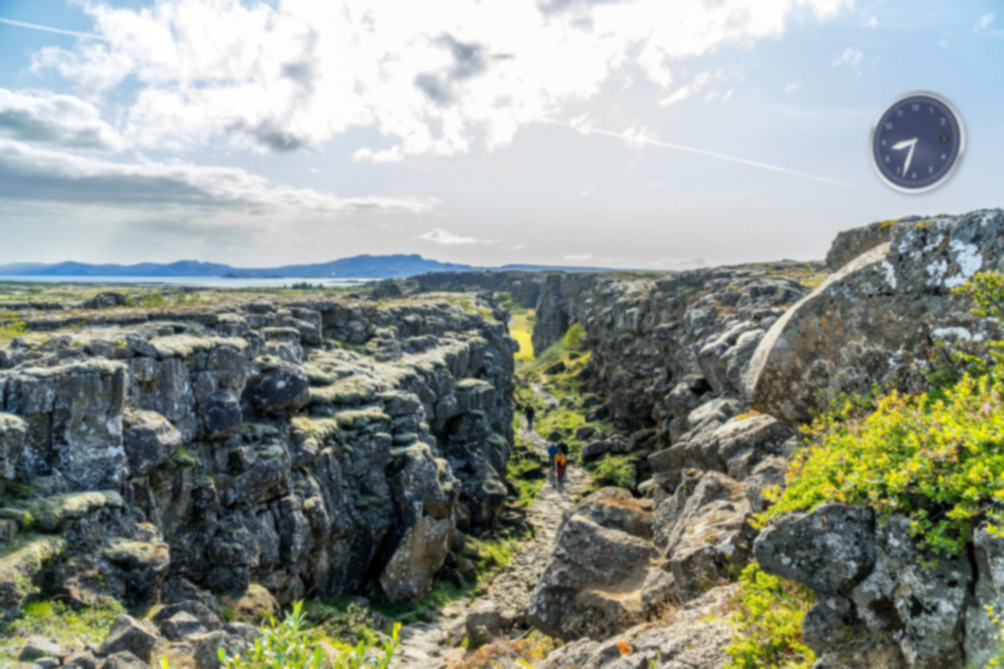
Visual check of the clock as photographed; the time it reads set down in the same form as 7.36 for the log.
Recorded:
8.33
